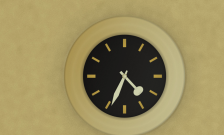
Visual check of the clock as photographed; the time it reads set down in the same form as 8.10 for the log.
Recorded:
4.34
